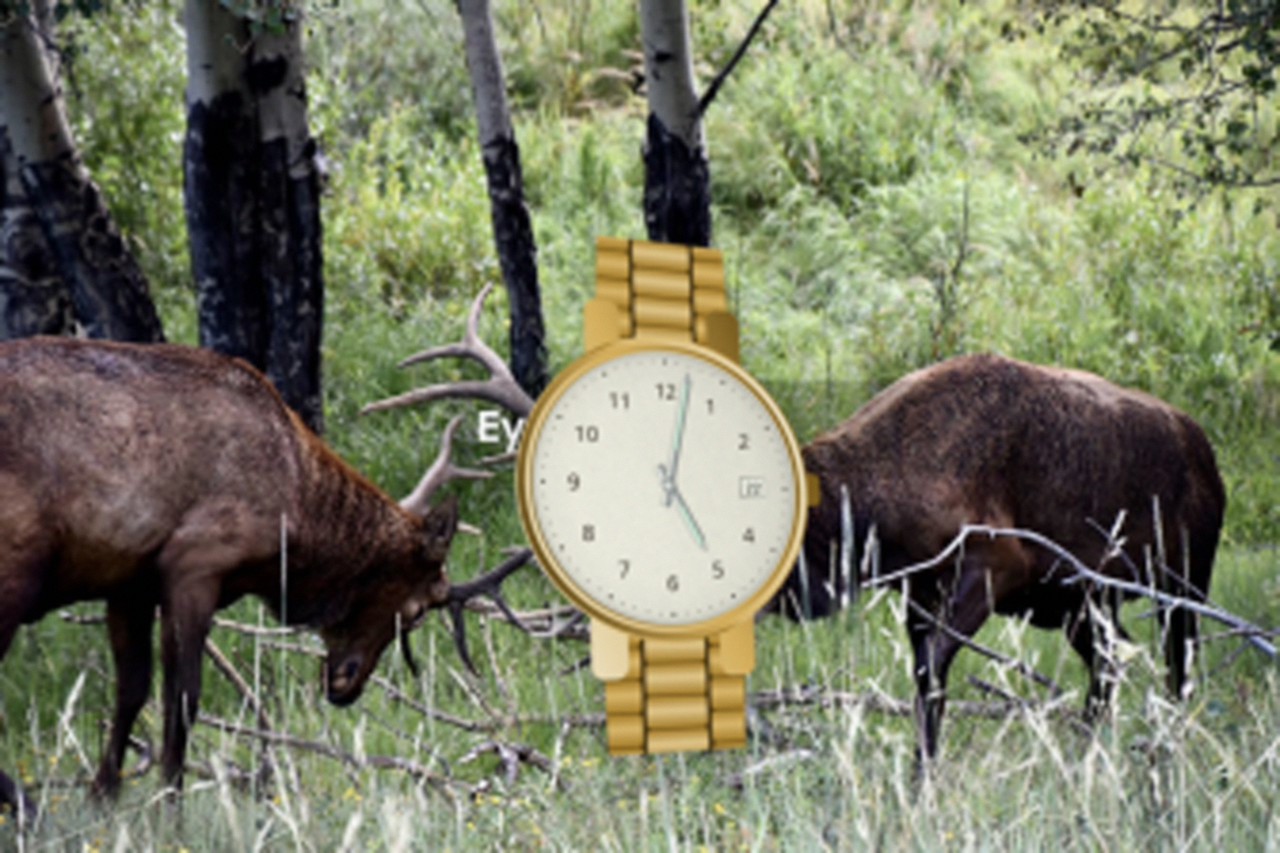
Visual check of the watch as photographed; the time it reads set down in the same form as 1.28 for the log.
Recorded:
5.02
